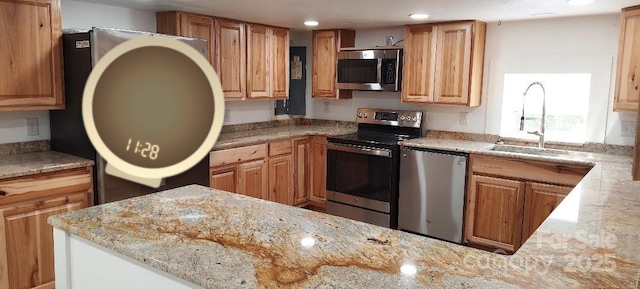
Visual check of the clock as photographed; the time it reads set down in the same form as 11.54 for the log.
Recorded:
11.28
